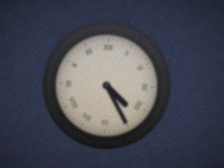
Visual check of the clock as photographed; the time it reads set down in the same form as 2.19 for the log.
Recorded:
4.25
